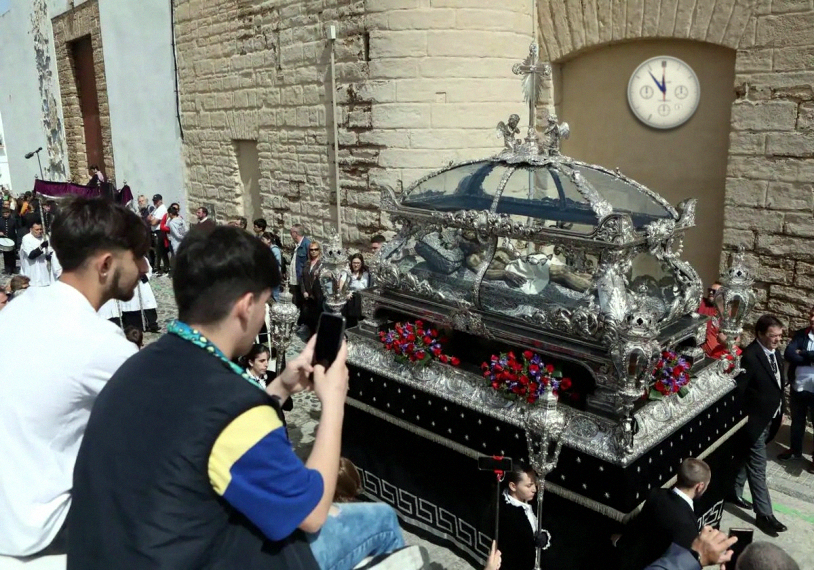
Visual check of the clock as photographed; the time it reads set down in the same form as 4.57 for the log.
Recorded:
11.54
